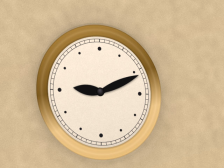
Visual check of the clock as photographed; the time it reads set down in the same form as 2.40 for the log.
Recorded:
9.11
